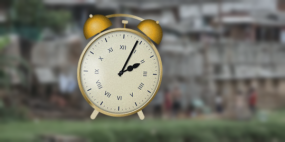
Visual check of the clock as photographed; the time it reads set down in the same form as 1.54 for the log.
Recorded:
2.04
